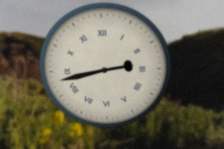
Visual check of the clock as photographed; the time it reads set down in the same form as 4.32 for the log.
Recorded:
2.43
